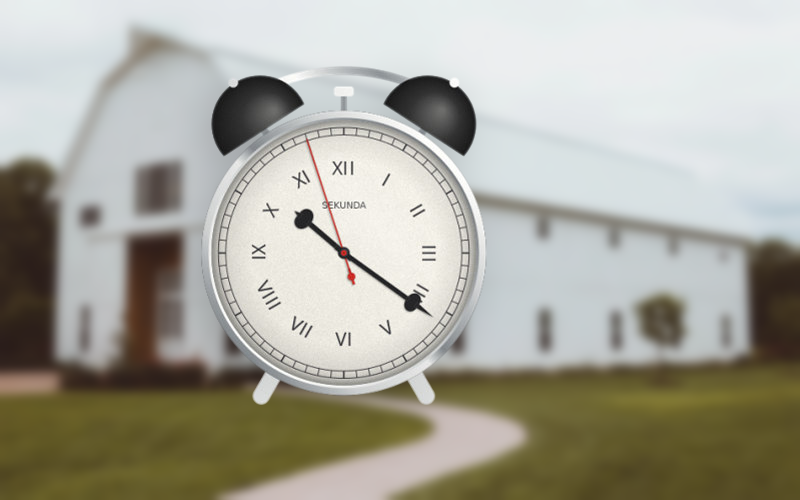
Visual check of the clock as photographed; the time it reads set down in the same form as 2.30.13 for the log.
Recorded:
10.20.57
